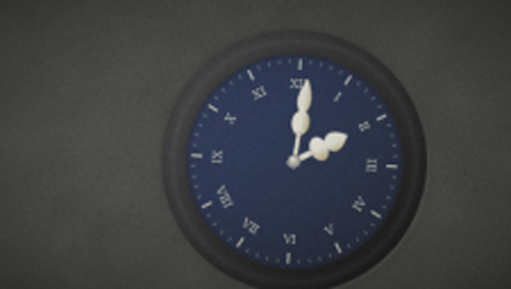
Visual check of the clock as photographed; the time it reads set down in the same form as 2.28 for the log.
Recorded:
2.01
